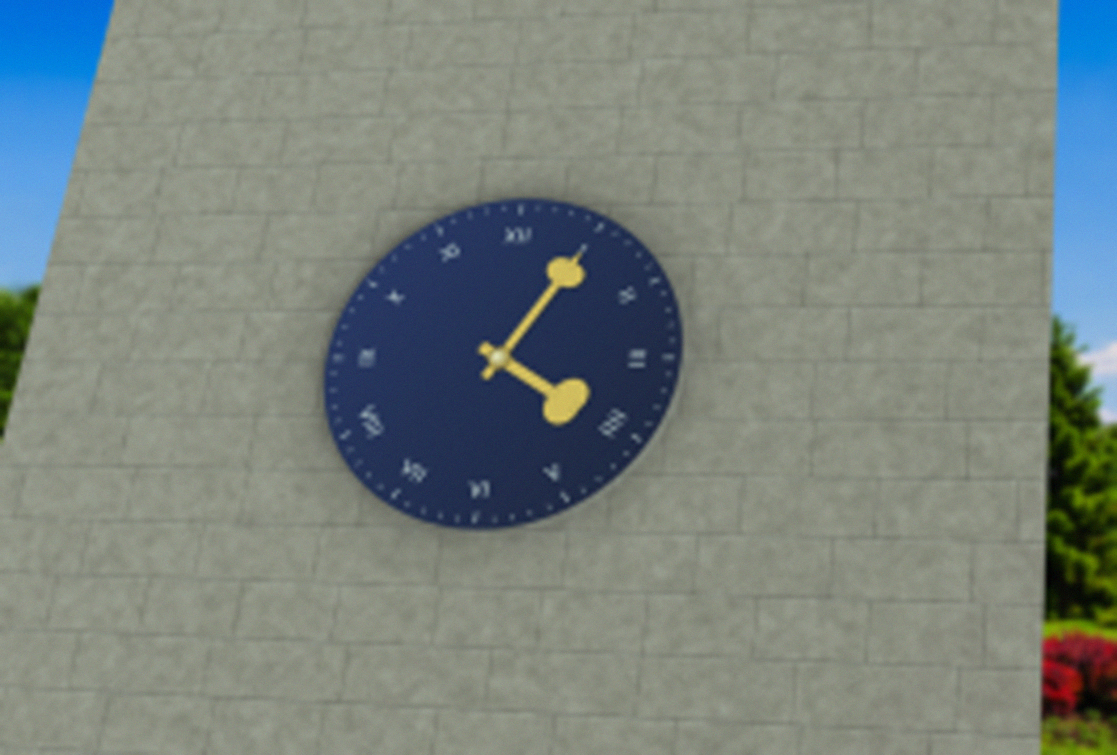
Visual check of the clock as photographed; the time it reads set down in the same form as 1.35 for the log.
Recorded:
4.05
